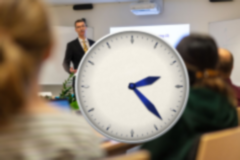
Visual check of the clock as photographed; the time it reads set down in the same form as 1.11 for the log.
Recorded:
2.23
